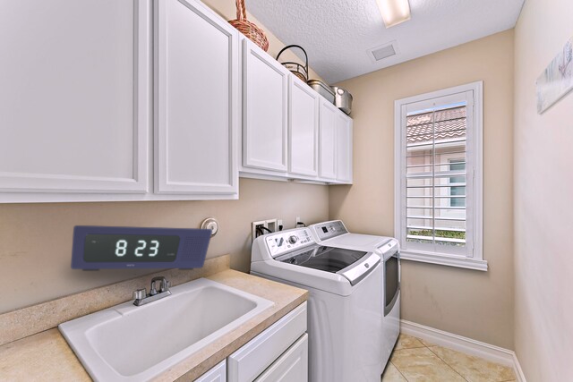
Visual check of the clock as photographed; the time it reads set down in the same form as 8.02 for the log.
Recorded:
8.23
